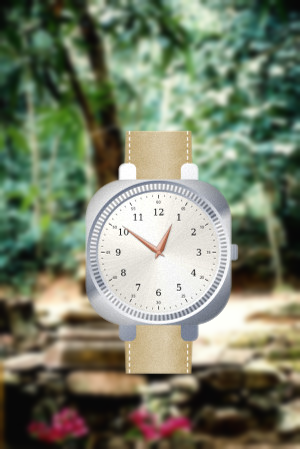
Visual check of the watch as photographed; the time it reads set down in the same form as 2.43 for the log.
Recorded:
12.51
